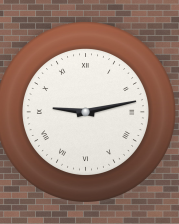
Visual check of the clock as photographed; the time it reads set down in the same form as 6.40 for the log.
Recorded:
9.13
